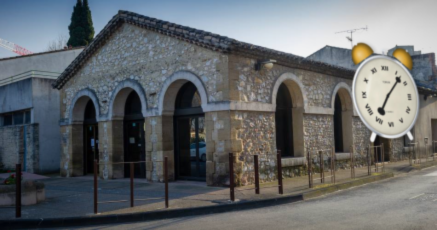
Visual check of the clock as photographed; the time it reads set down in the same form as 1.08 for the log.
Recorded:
7.07
